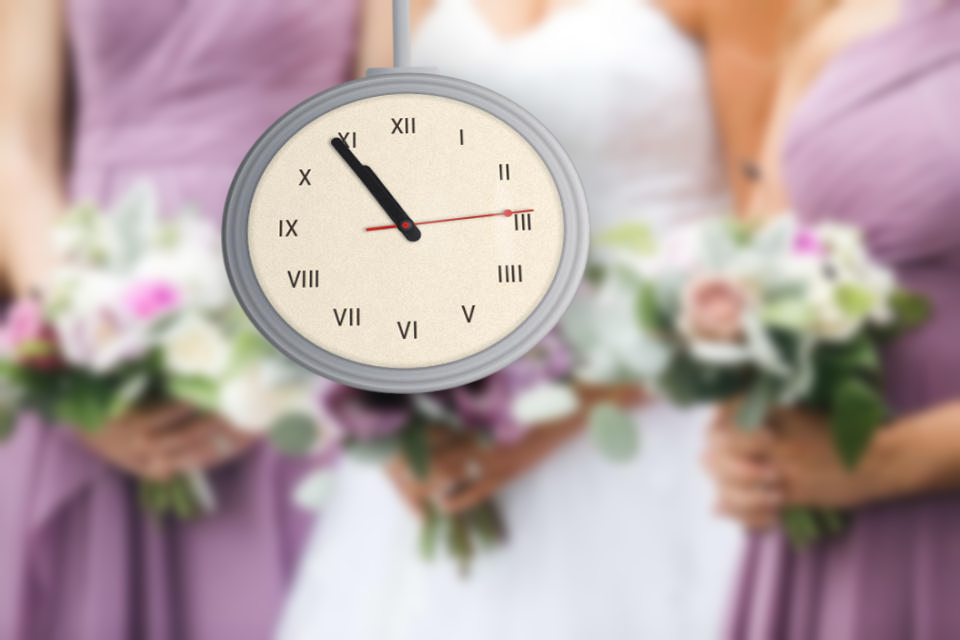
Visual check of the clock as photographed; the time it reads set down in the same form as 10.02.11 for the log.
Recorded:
10.54.14
